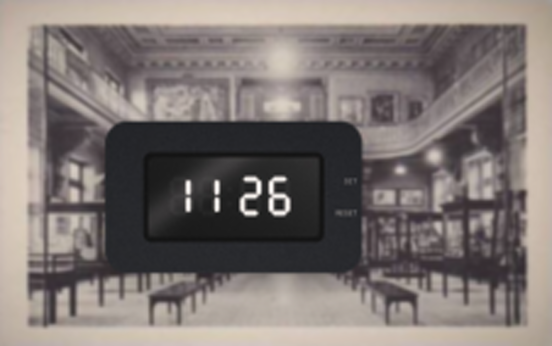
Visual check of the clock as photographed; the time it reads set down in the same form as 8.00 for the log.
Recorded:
11.26
